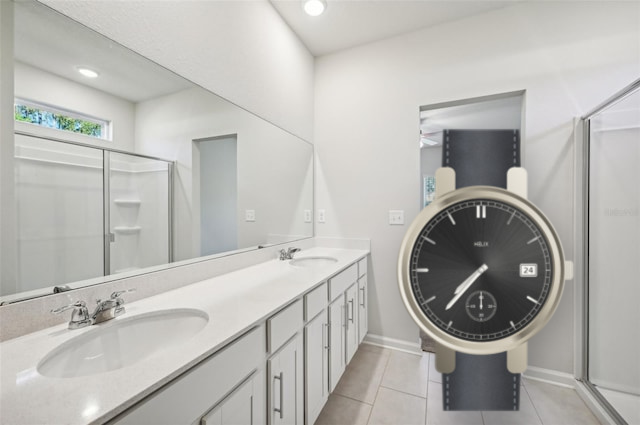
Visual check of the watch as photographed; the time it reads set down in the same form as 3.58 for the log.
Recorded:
7.37
